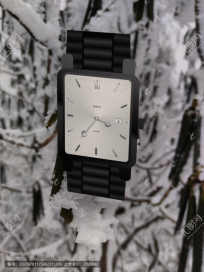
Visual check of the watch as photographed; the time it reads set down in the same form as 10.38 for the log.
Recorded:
3.36
